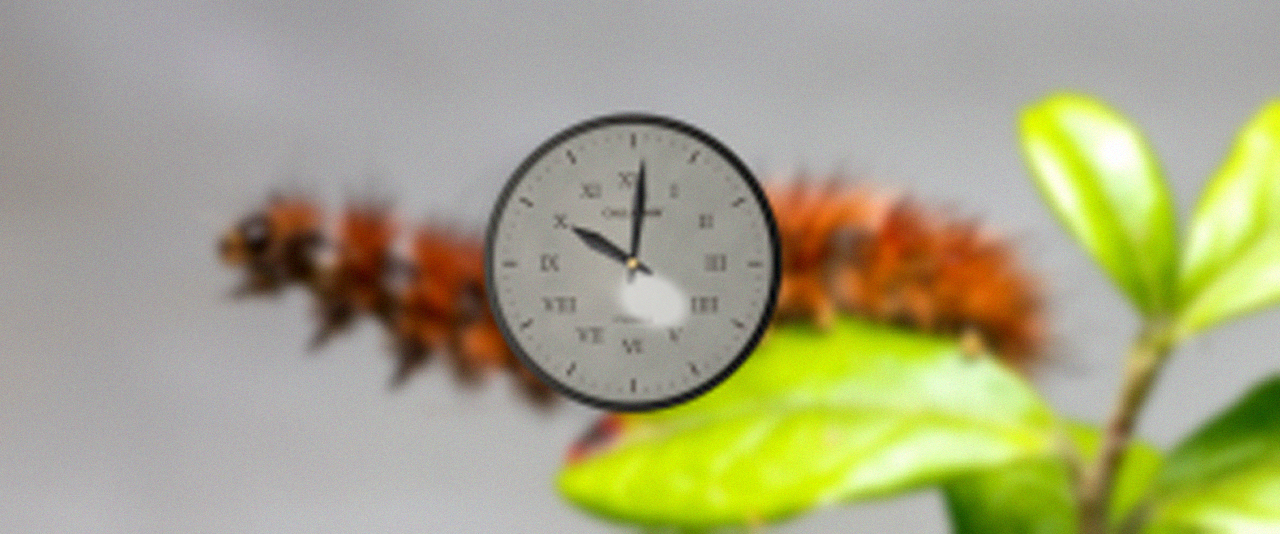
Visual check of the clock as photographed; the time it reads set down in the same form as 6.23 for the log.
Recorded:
10.01
